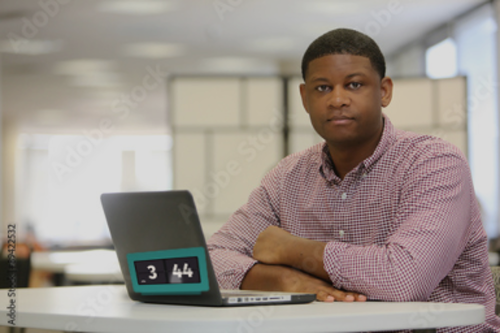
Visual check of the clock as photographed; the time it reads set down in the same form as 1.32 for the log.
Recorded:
3.44
